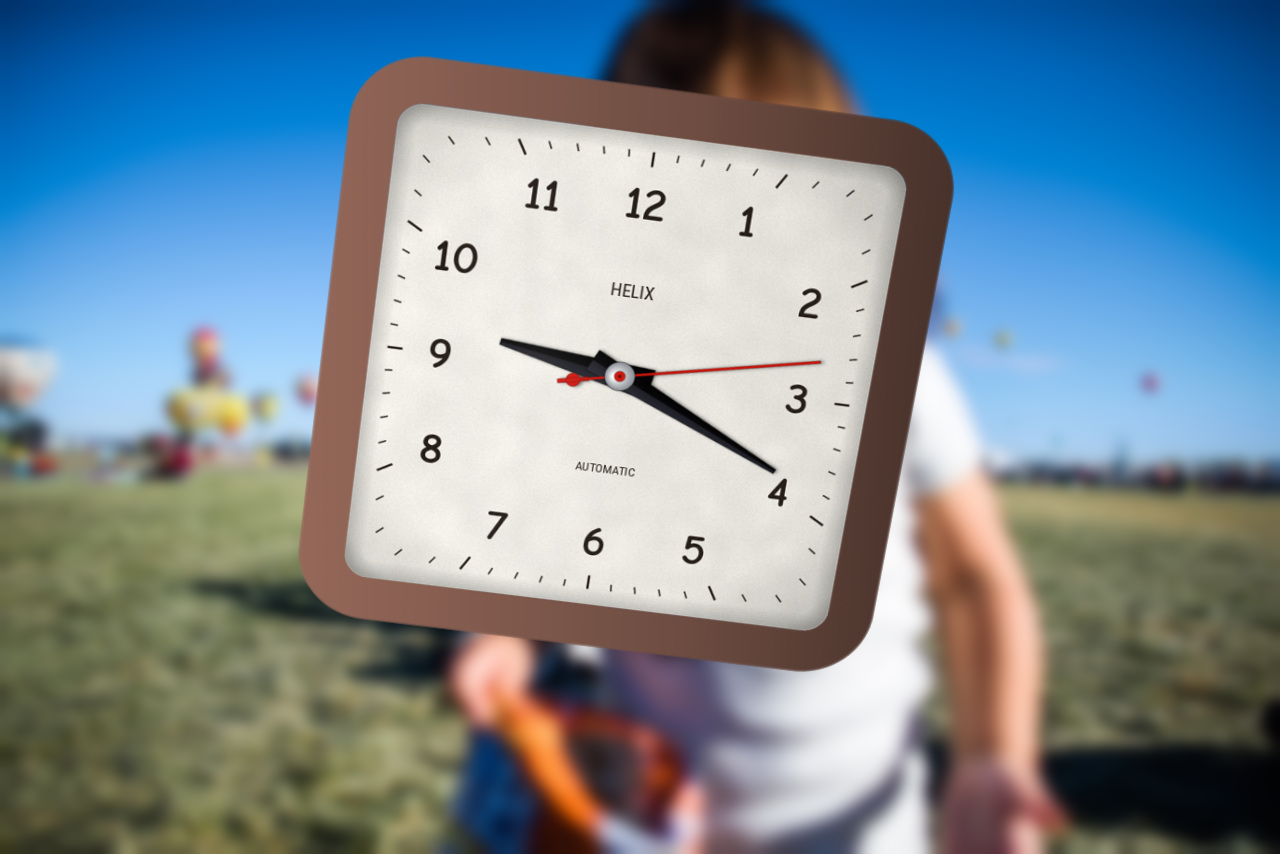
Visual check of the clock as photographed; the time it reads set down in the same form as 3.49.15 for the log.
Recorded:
9.19.13
